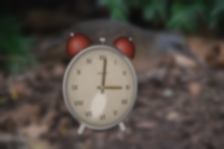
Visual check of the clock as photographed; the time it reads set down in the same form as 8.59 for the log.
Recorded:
3.01
